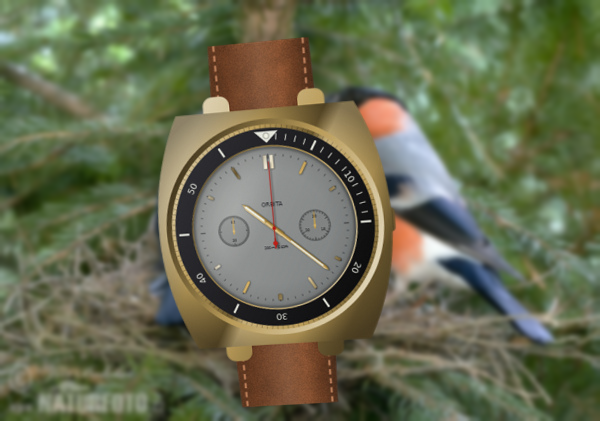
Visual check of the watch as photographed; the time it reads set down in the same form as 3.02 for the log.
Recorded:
10.22
